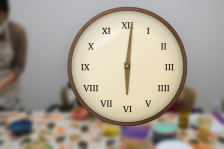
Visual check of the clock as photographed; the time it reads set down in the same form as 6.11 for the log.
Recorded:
6.01
